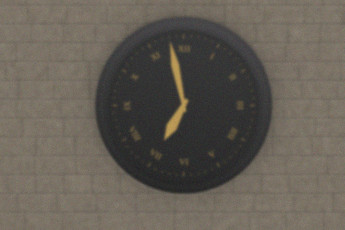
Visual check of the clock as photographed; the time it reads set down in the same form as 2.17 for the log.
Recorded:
6.58
